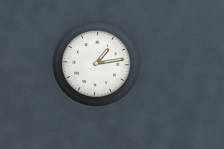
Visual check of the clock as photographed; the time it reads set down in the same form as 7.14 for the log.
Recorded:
1.13
